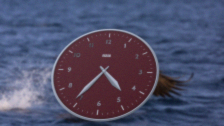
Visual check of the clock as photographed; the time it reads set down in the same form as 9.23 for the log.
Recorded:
4.36
